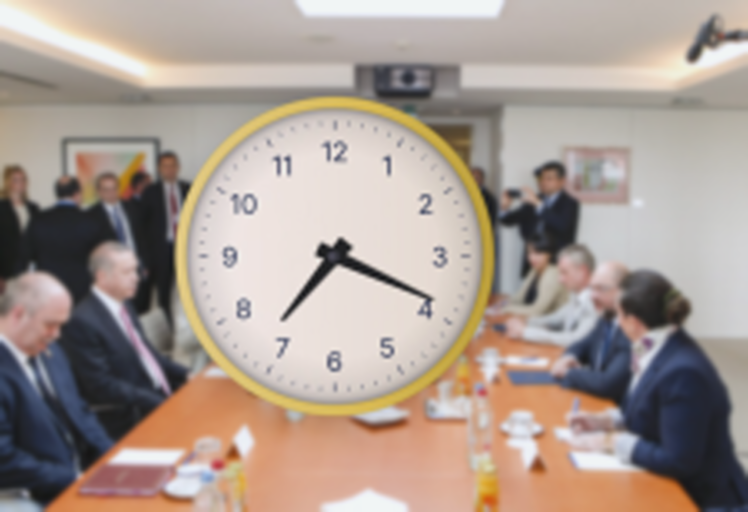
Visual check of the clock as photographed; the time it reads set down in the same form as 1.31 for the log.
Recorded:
7.19
